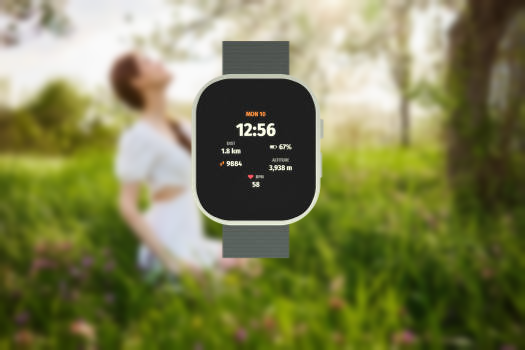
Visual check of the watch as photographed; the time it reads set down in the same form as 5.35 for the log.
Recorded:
12.56
